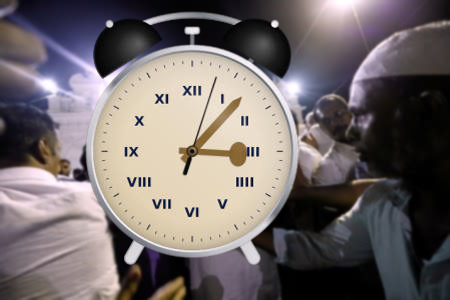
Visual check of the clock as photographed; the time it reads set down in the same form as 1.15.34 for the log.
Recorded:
3.07.03
